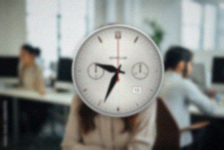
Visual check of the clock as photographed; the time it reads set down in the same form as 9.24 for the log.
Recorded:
9.34
